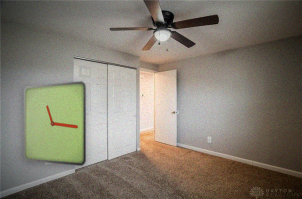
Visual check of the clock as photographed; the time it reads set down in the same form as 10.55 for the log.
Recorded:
11.16
